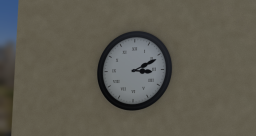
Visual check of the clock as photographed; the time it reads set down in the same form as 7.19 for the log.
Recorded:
3.11
